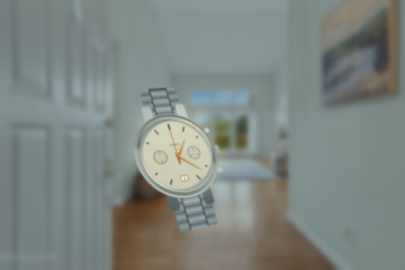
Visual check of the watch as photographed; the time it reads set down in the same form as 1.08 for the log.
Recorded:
1.22
